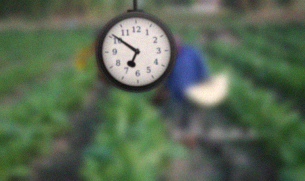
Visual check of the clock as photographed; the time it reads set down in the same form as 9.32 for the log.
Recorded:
6.51
